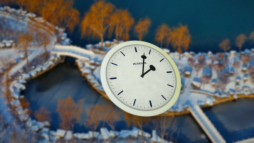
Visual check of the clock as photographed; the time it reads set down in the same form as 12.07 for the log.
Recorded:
2.03
